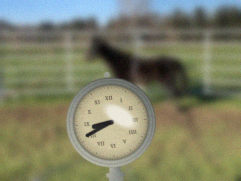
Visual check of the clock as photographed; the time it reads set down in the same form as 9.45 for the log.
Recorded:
8.41
